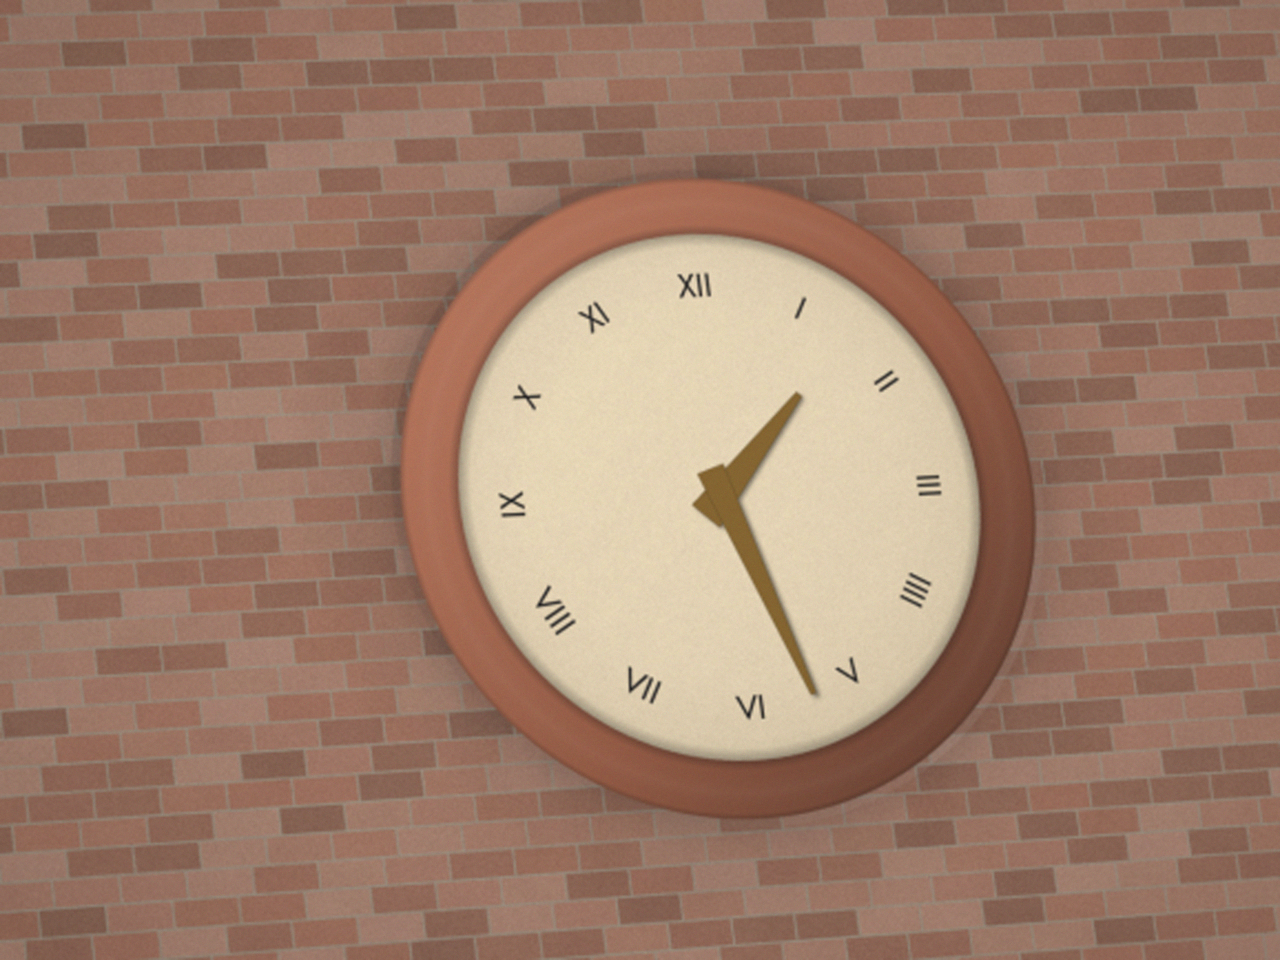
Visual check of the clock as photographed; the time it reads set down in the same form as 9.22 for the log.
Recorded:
1.27
